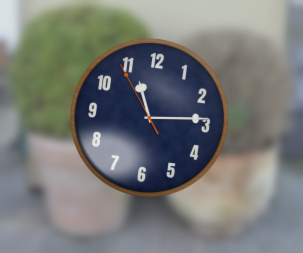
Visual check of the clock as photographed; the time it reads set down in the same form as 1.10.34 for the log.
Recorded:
11.13.54
